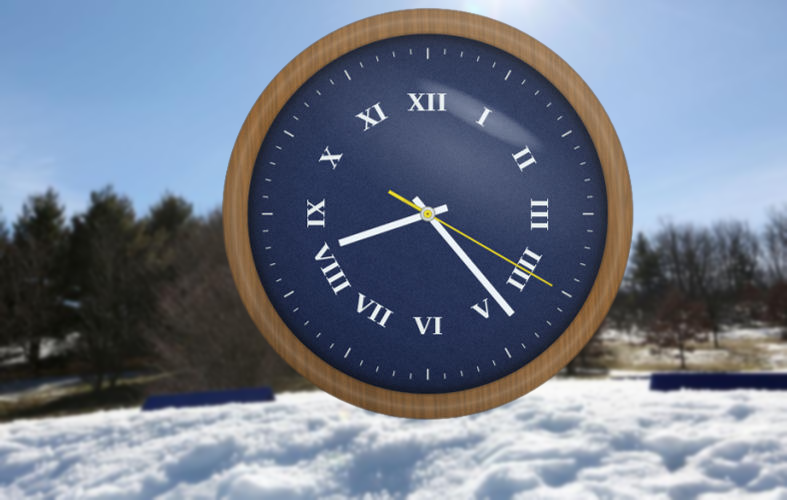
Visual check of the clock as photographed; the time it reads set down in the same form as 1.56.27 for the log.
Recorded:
8.23.20
